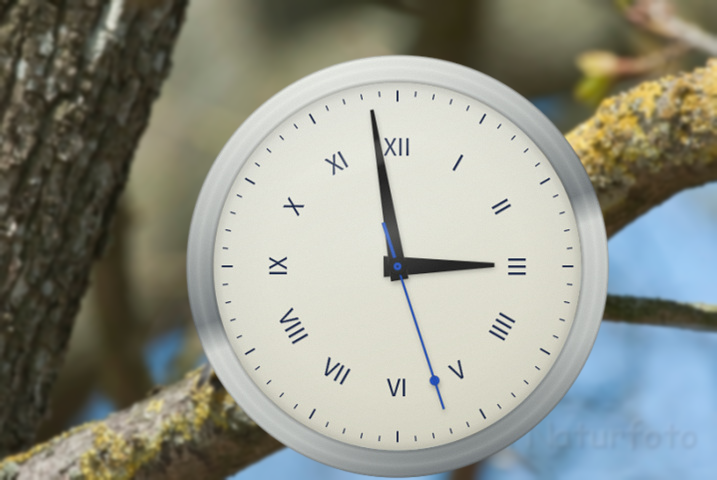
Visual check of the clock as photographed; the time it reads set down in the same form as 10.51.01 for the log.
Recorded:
2.58.27
